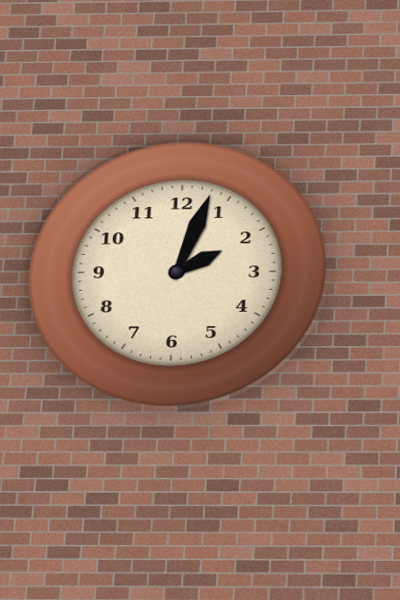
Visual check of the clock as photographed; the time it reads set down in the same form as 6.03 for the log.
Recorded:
2.03
